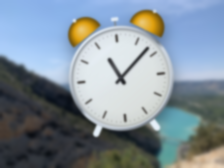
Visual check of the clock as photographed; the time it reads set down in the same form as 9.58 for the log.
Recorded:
11.08
